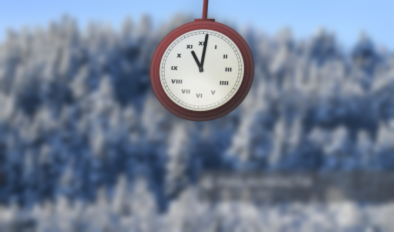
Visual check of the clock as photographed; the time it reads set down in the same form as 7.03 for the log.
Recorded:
11.01
